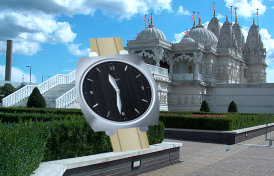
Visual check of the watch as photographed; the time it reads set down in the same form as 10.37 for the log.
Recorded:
11.31
